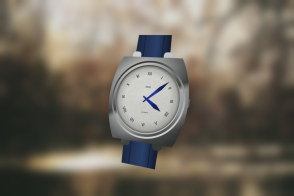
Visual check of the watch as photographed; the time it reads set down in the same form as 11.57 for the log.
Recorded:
4.08
